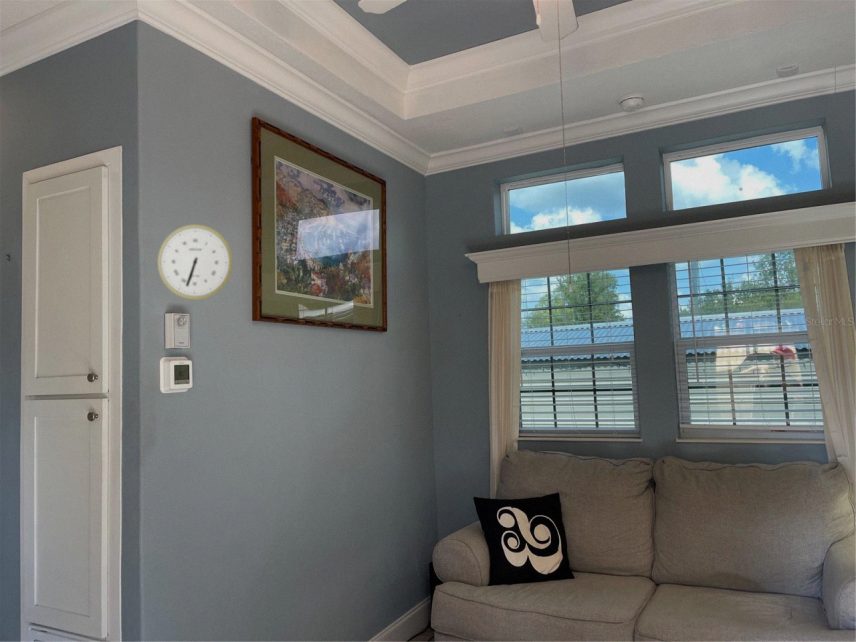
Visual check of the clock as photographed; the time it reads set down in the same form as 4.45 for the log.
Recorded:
6.33
